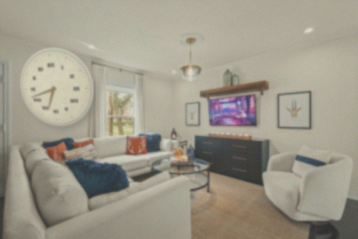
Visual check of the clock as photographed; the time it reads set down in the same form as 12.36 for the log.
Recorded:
6.42
